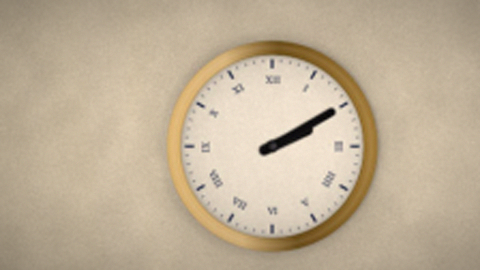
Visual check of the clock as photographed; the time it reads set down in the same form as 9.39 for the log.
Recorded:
2.10
